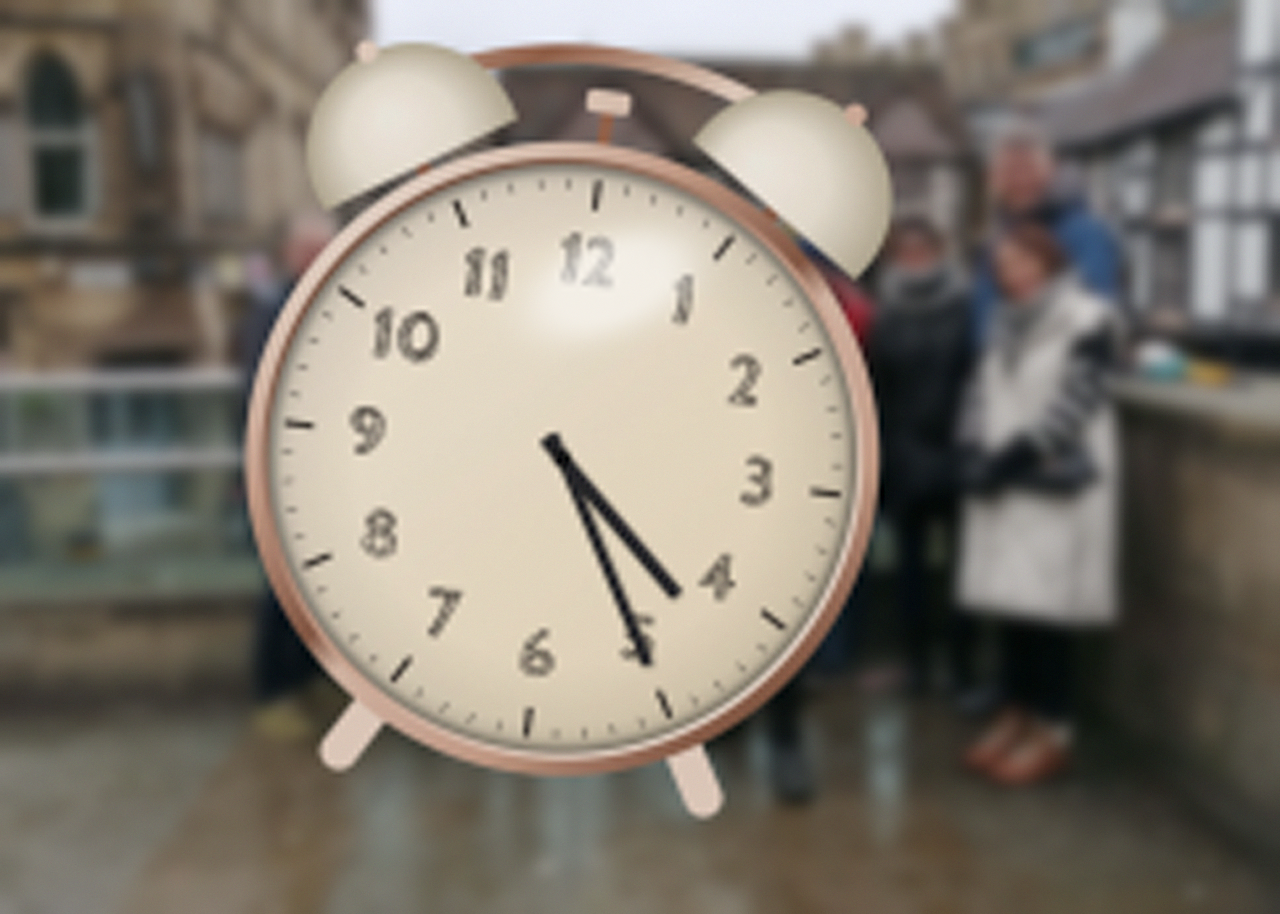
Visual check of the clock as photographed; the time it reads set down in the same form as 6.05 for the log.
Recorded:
4.25
